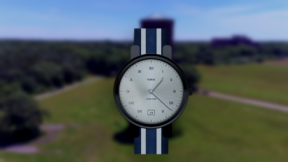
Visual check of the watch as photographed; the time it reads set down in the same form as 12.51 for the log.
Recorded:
1.22
